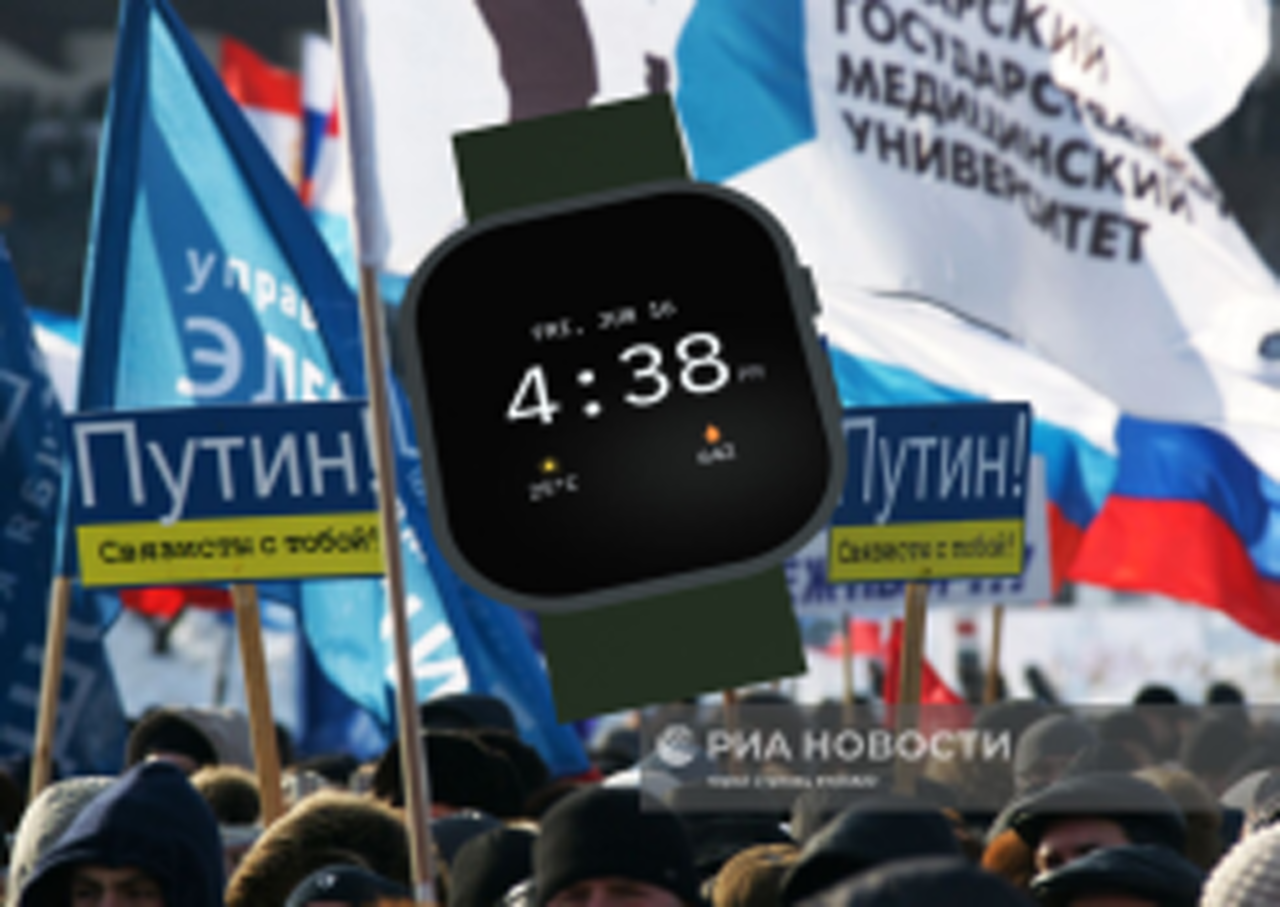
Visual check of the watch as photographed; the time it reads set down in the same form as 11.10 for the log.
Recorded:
4.38
